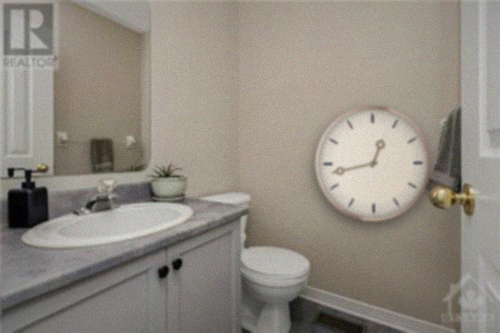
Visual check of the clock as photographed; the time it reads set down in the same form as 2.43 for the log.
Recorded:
12.43
